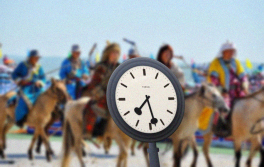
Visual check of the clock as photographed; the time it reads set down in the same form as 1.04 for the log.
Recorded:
7.28
